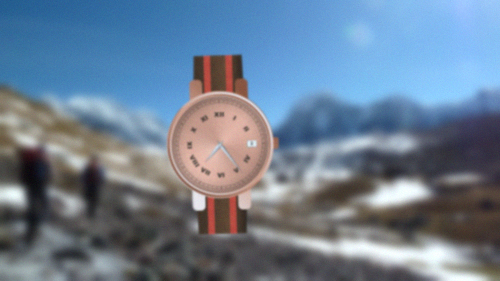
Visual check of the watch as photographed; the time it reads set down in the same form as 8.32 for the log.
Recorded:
7.24
